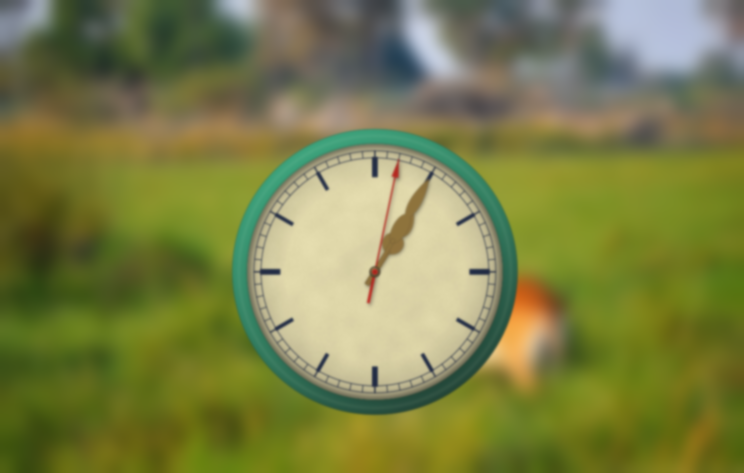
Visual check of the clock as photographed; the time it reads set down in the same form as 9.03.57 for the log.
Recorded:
1.05.02
